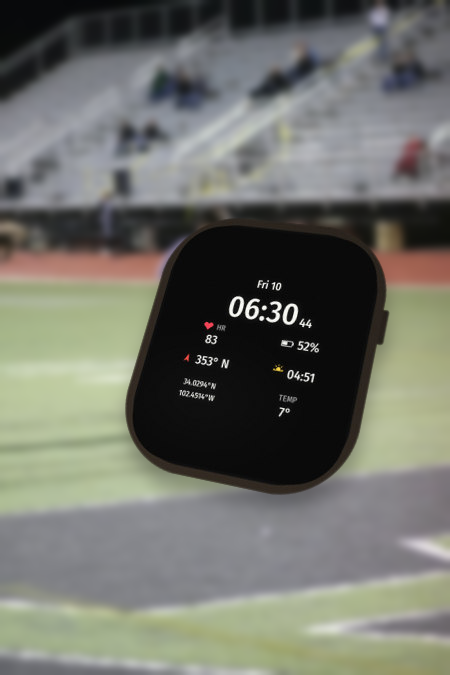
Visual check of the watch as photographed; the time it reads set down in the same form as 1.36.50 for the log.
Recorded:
6.30.44
